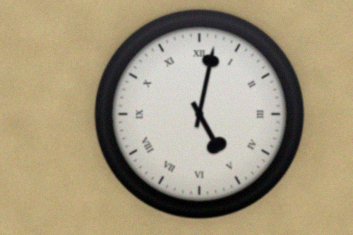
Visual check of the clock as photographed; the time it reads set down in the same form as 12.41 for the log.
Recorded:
5.02
